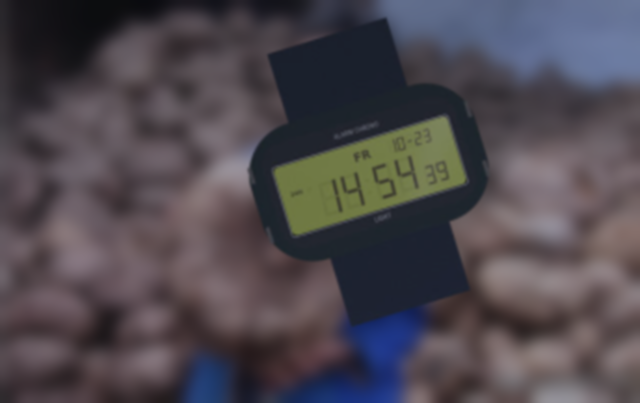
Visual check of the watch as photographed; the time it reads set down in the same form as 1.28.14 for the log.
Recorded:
14.54.39
